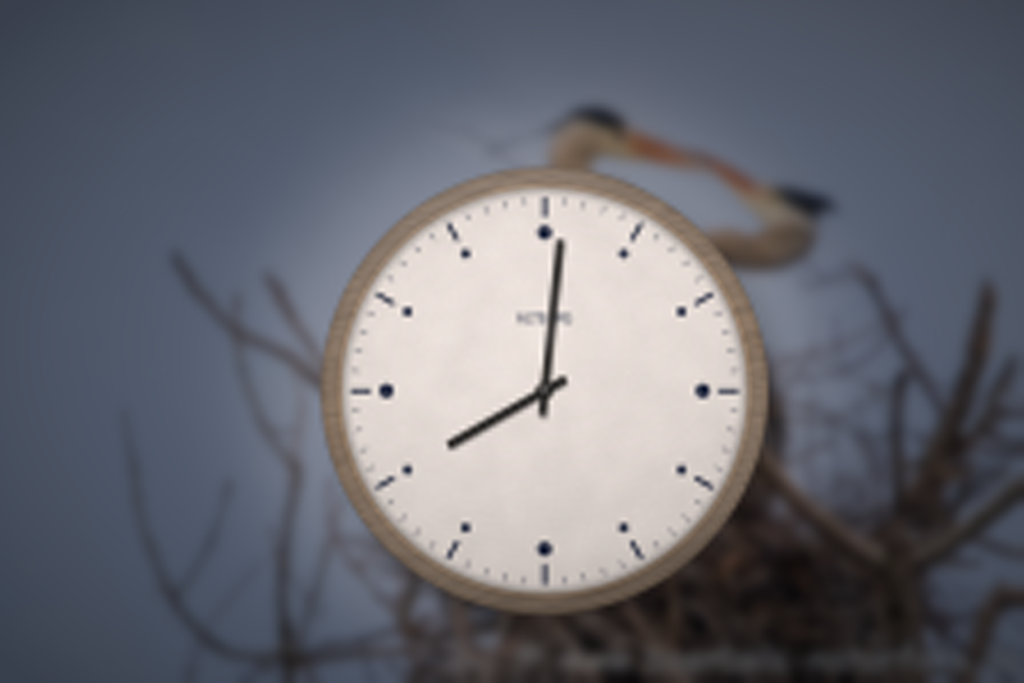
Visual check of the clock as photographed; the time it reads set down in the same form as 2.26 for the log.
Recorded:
8.01
